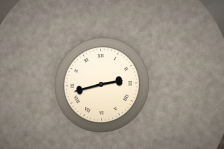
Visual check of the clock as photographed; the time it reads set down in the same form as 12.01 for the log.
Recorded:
2.43
